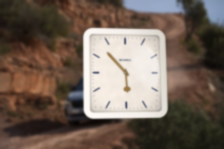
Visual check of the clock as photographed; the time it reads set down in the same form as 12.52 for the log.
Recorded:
5.53
